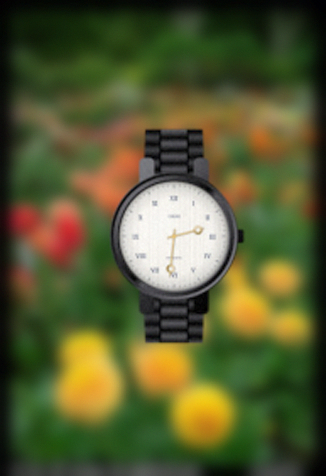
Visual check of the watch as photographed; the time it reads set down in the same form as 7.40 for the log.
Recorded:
2.31
